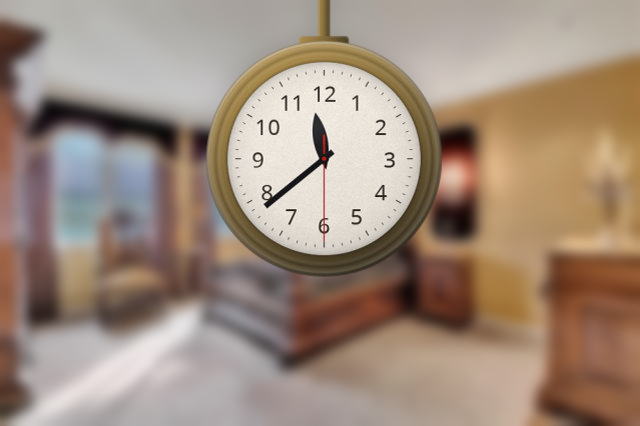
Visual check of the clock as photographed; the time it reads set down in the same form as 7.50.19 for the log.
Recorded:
11.38.30
